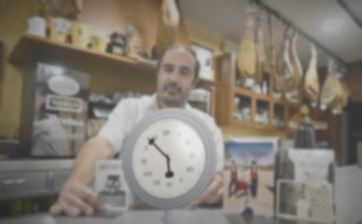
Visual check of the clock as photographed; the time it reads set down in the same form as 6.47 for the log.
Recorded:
5.53
